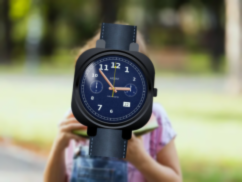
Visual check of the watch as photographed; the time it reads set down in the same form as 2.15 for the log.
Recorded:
2.53
